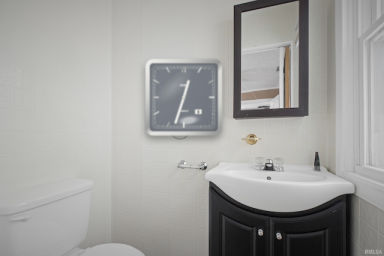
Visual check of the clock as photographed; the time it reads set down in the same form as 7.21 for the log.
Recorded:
12.33
